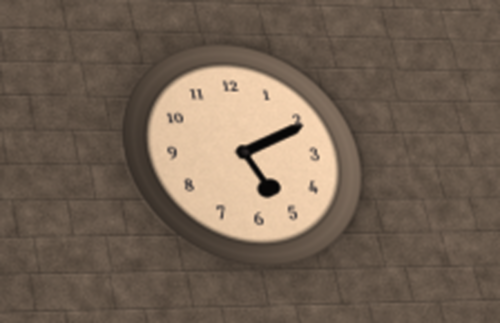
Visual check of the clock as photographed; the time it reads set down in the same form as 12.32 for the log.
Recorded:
5.11
